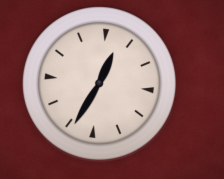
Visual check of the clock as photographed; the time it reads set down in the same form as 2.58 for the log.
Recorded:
12.34
